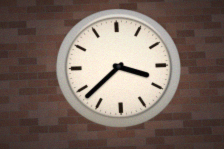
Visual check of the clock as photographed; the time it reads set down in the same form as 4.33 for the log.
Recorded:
3.38
